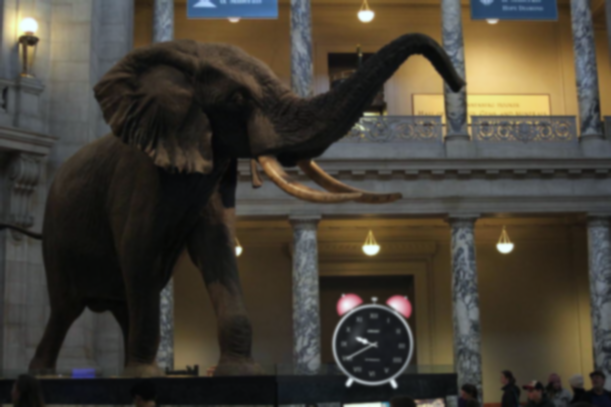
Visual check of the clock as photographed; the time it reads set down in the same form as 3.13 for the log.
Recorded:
9.40
